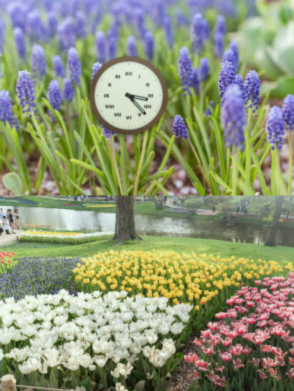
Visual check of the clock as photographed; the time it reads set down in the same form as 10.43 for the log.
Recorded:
3.23
